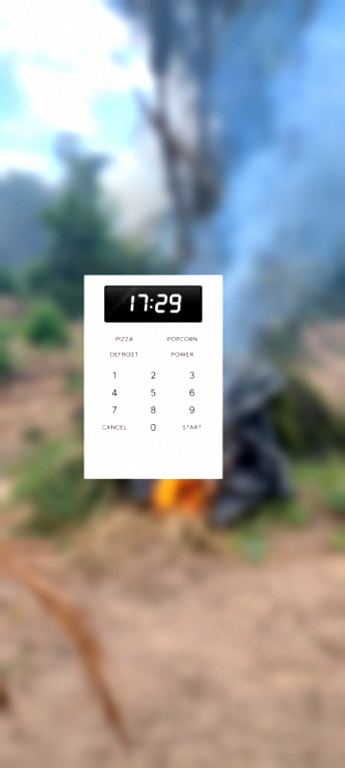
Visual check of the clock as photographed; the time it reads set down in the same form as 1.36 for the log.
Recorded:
17.29
